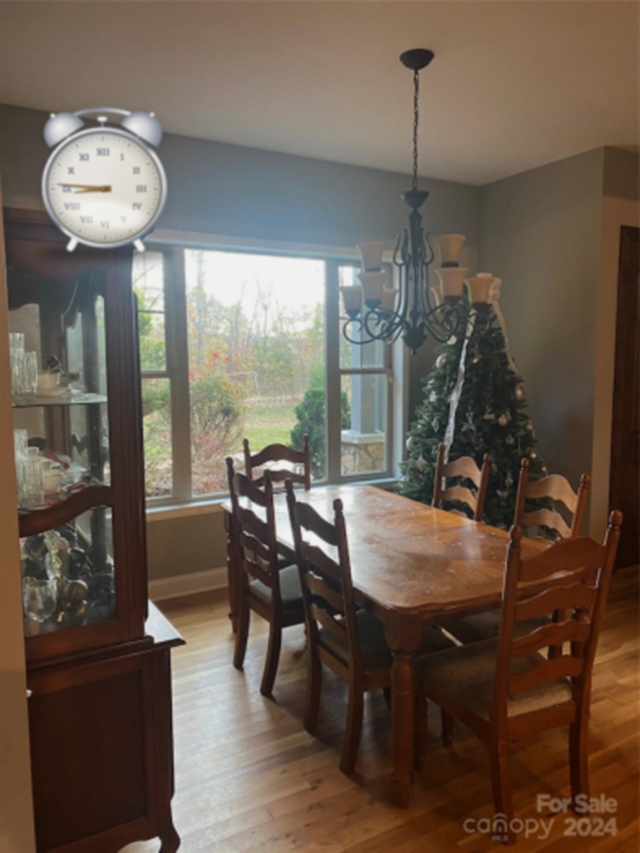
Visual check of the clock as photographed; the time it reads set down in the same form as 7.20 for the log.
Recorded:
8.46
